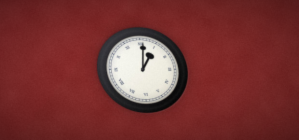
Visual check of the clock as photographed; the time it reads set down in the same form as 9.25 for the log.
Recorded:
1.01
